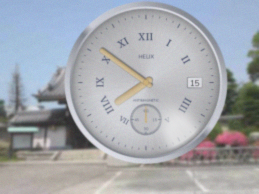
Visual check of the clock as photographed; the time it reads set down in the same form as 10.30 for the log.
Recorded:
7.51
